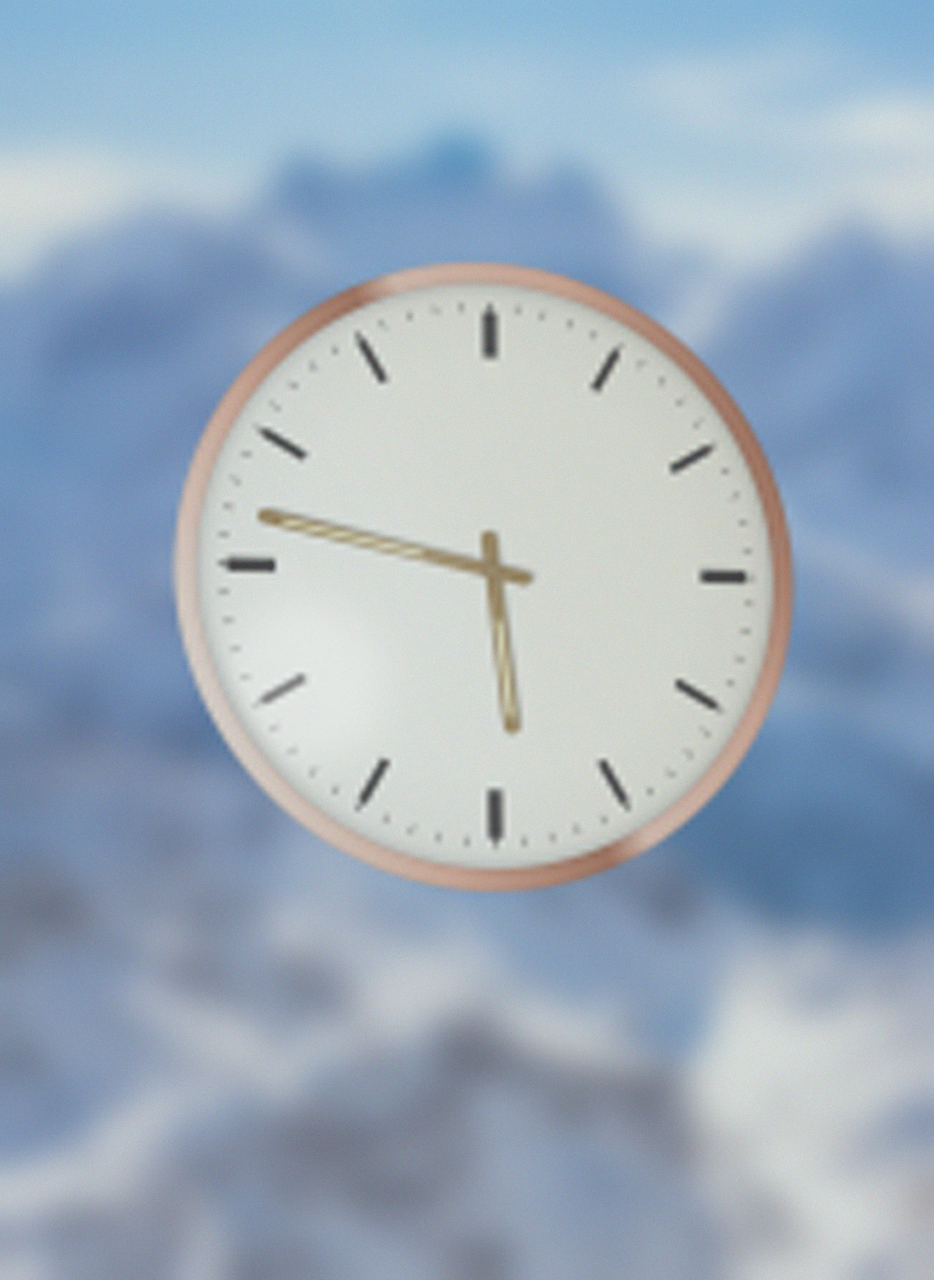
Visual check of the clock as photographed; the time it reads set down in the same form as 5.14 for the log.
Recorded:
5.47
